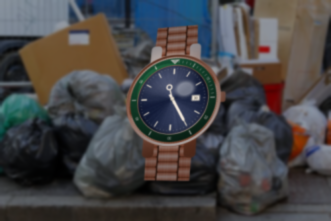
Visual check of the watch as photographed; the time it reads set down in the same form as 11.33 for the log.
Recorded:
11.25
